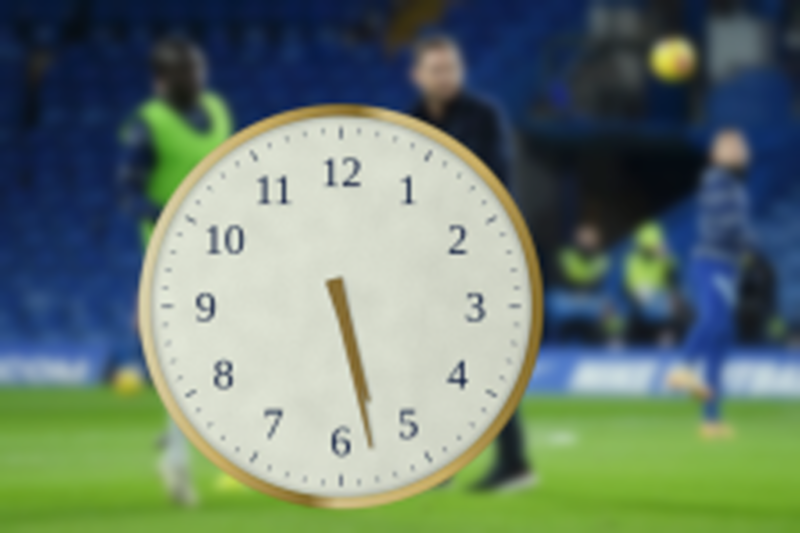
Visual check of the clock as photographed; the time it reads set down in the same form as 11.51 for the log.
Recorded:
5.28
